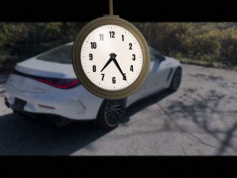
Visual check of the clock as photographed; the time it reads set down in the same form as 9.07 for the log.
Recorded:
7.25
